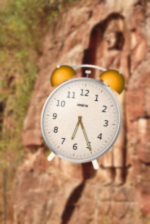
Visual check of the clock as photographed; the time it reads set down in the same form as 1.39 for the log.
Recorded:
6.25
